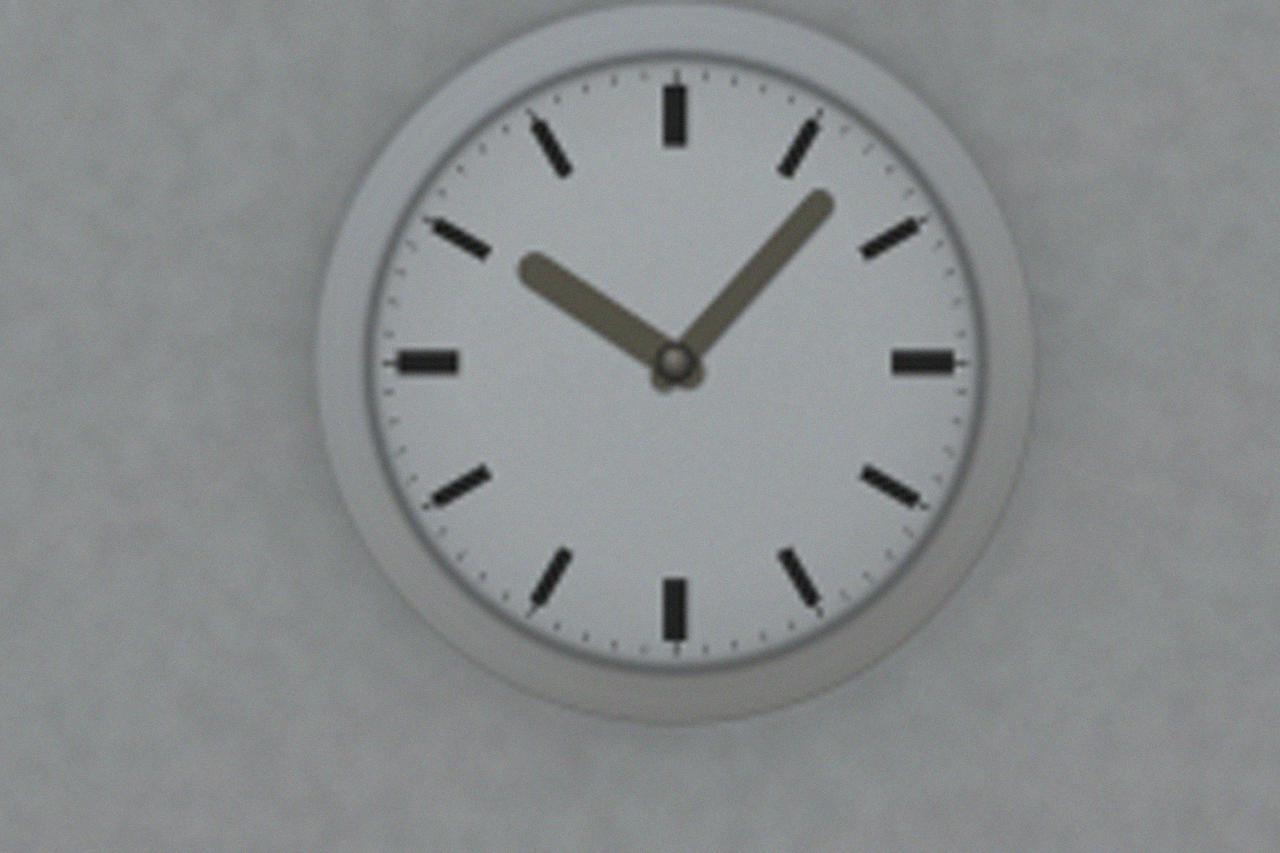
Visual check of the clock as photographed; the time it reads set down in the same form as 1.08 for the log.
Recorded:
10.07
